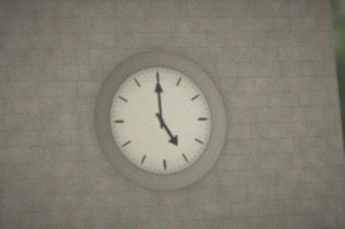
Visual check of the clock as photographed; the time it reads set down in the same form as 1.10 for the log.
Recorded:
5.00
